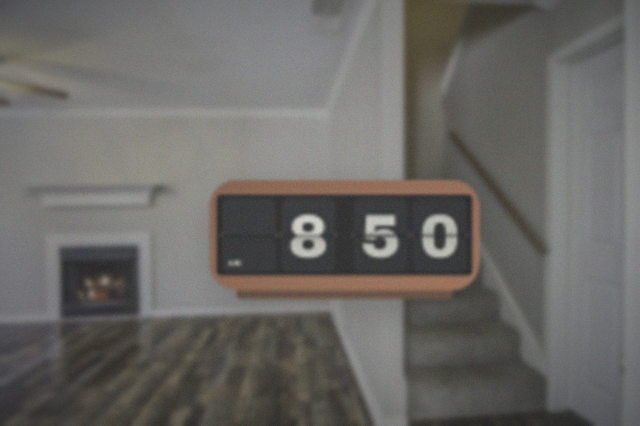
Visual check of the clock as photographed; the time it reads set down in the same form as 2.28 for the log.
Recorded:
8.50
